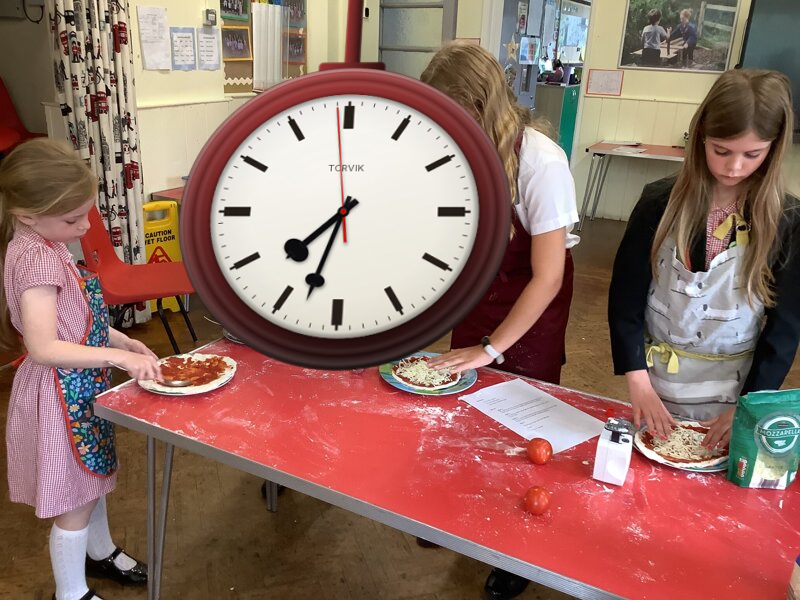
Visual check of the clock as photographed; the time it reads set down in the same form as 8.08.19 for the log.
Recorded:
7.32.59
